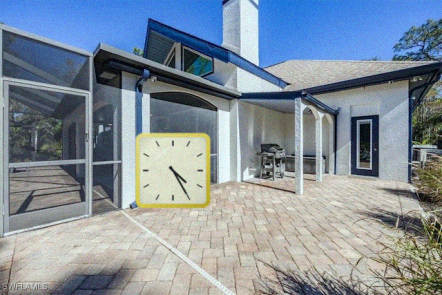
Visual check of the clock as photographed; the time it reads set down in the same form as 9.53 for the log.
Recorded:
4.25
